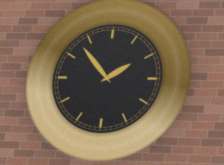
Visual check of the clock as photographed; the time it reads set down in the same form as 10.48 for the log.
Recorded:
1.53
